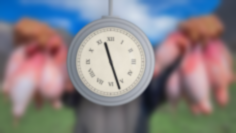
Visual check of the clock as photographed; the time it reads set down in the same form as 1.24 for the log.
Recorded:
11.27
